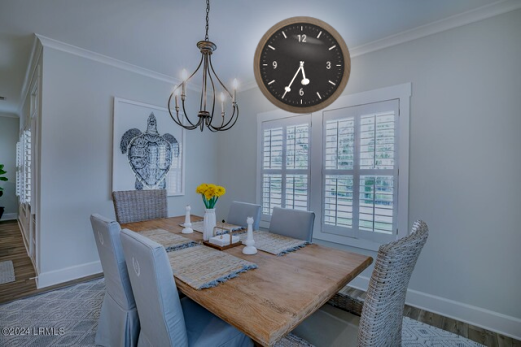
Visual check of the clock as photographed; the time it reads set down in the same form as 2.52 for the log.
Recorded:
5.35
